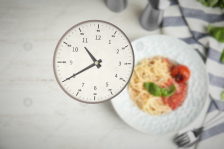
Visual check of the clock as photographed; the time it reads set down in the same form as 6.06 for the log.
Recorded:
10.40
